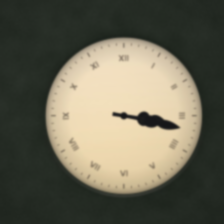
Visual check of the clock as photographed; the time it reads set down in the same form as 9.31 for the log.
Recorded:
3.17
